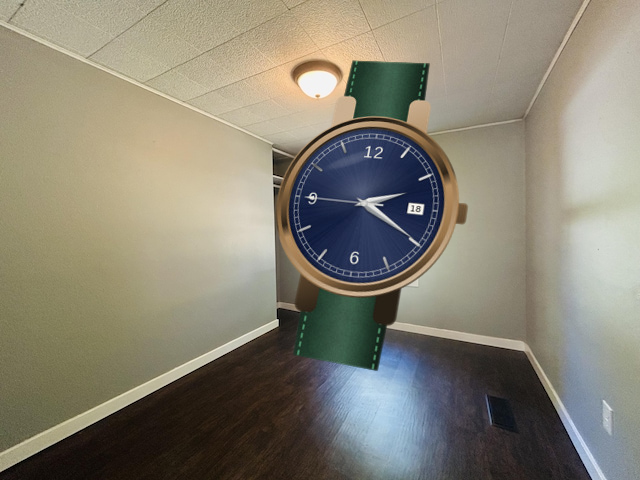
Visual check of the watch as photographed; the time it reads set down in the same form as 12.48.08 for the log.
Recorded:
2.19.45
